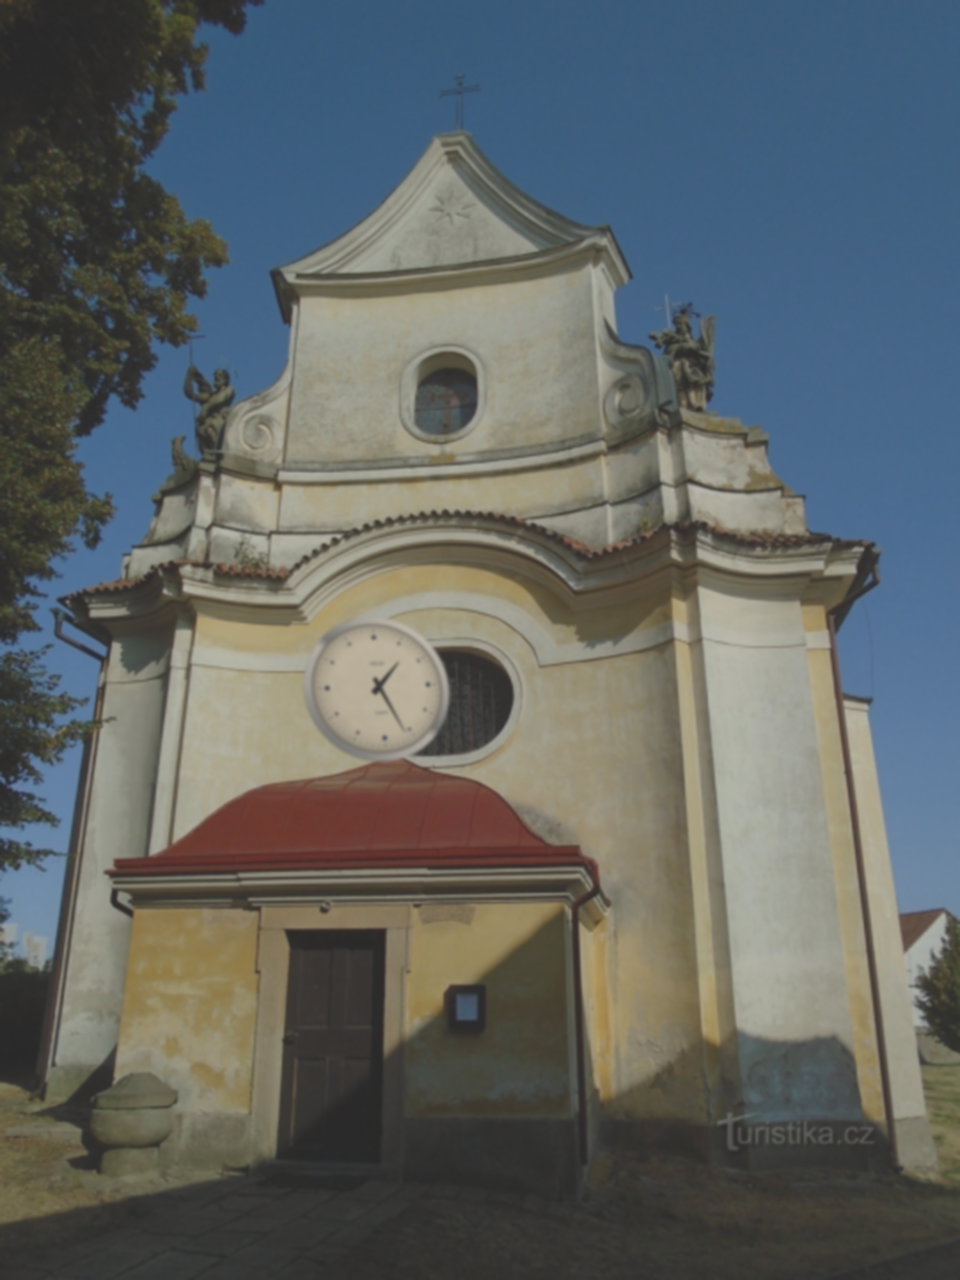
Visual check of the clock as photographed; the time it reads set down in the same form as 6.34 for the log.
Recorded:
1.26
